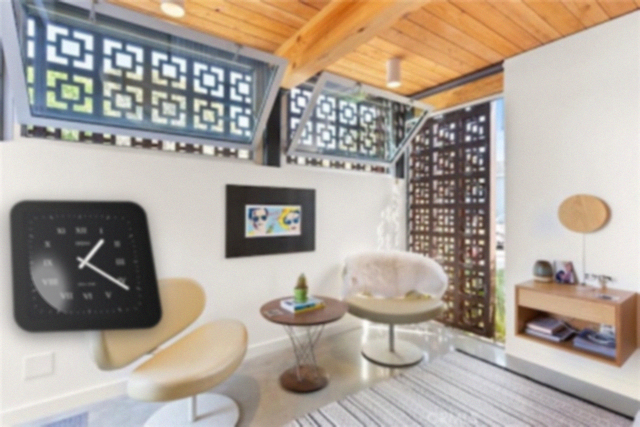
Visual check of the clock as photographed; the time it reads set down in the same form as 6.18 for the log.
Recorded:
1.21
